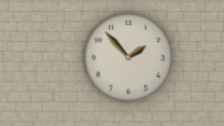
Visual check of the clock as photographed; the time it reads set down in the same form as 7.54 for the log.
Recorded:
1.53
